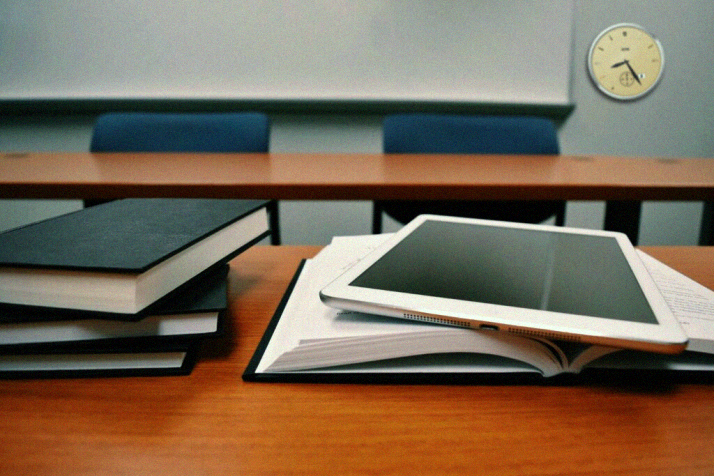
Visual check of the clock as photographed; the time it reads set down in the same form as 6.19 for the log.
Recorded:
8.25
